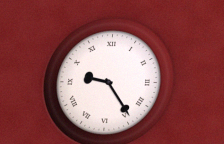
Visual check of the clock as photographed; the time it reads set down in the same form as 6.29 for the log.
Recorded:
9.24
